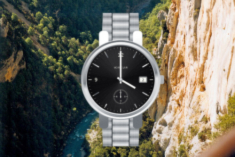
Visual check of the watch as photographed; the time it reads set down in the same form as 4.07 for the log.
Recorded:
4.00
